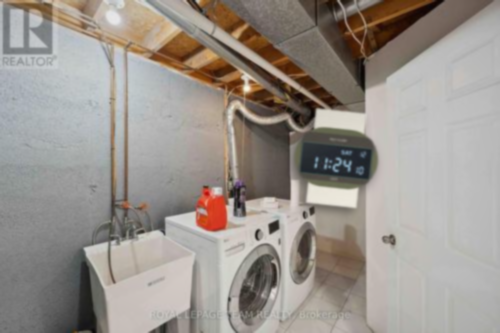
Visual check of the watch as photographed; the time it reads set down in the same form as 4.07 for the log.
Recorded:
11.24
